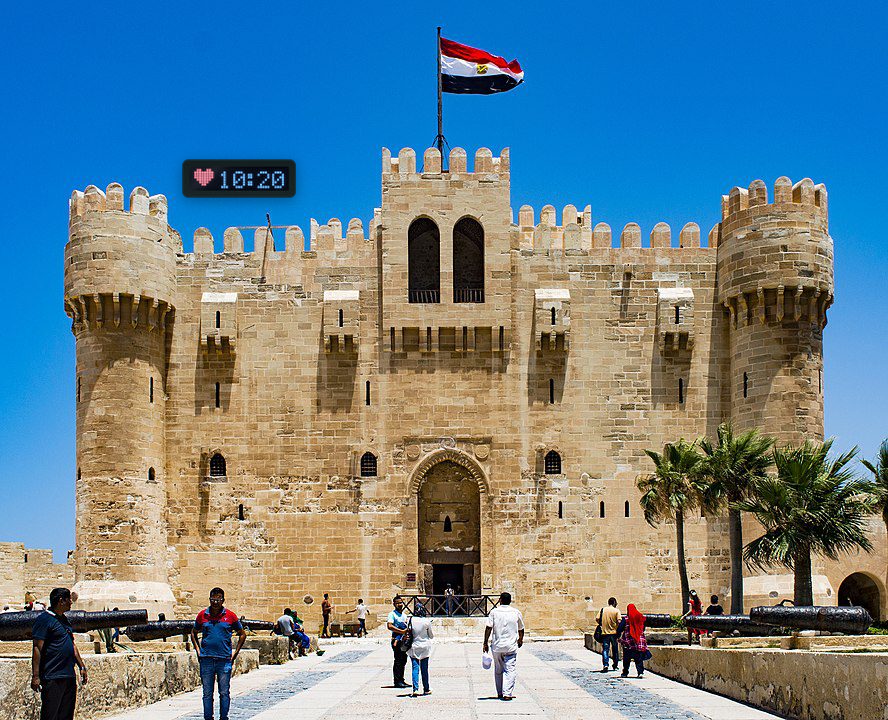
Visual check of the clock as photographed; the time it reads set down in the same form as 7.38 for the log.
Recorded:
10.20
